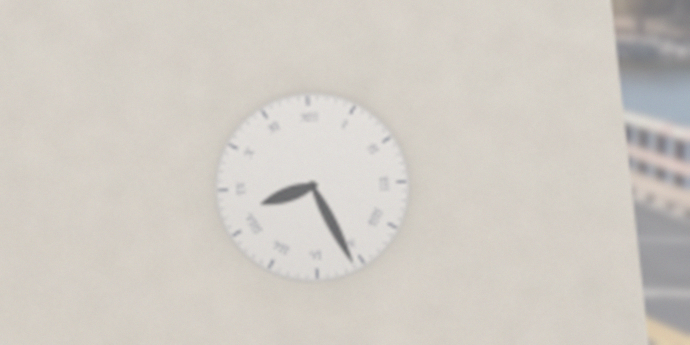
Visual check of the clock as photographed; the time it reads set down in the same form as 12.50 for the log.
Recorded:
8.26
